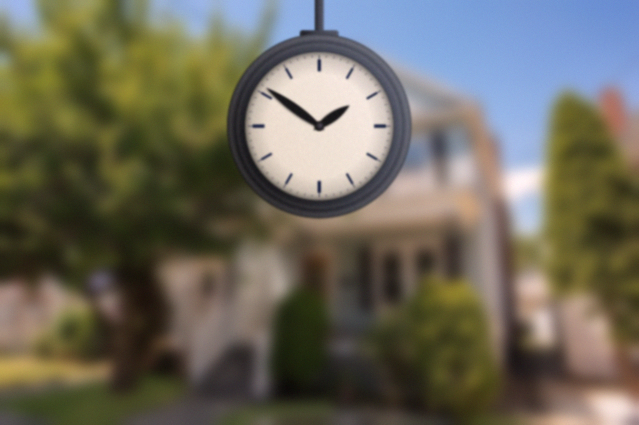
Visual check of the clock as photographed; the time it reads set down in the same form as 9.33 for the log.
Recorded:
1.51
